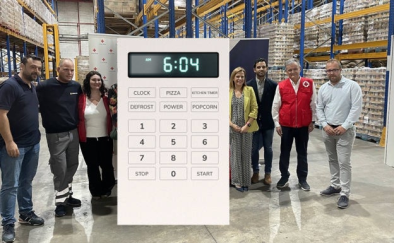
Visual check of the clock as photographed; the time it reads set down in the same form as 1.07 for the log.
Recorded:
6.04
